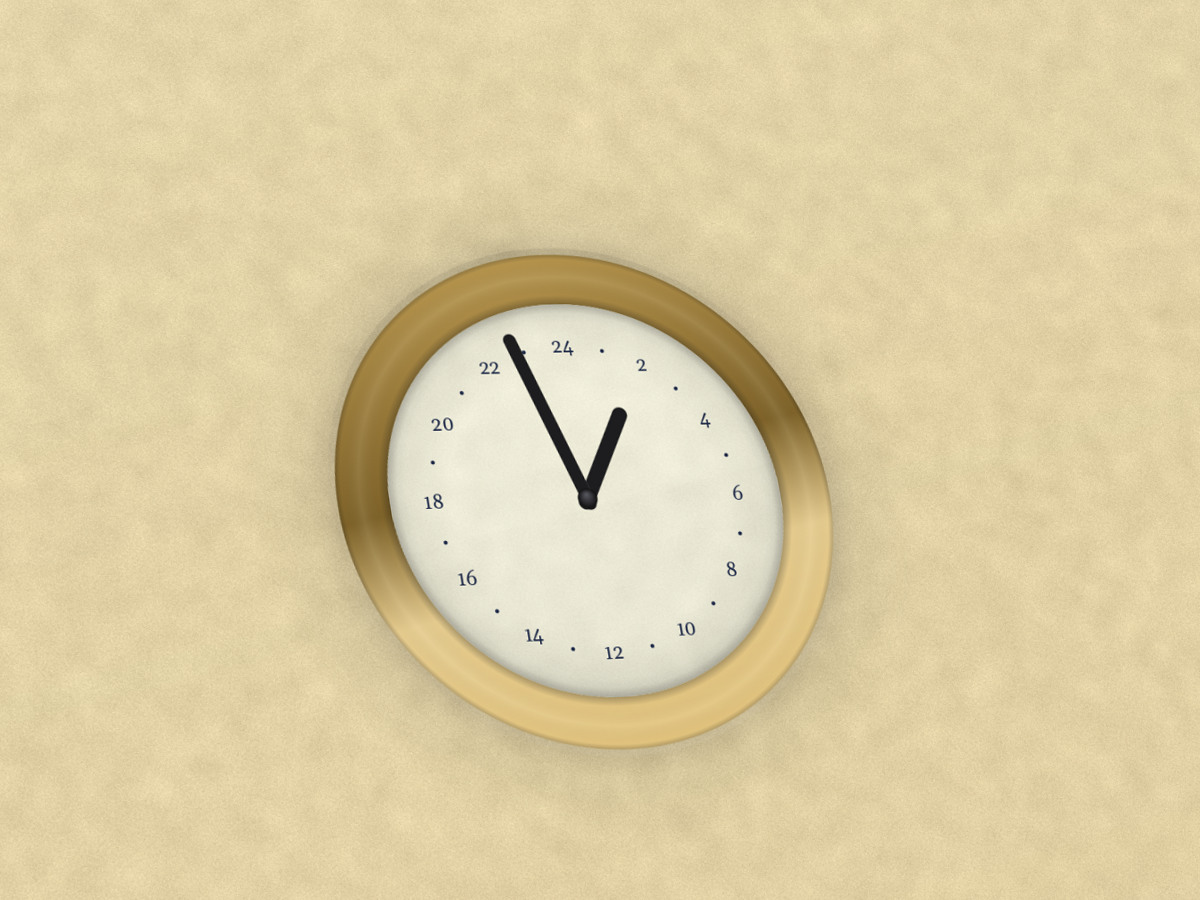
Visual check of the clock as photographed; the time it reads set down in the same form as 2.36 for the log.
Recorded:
1.57
